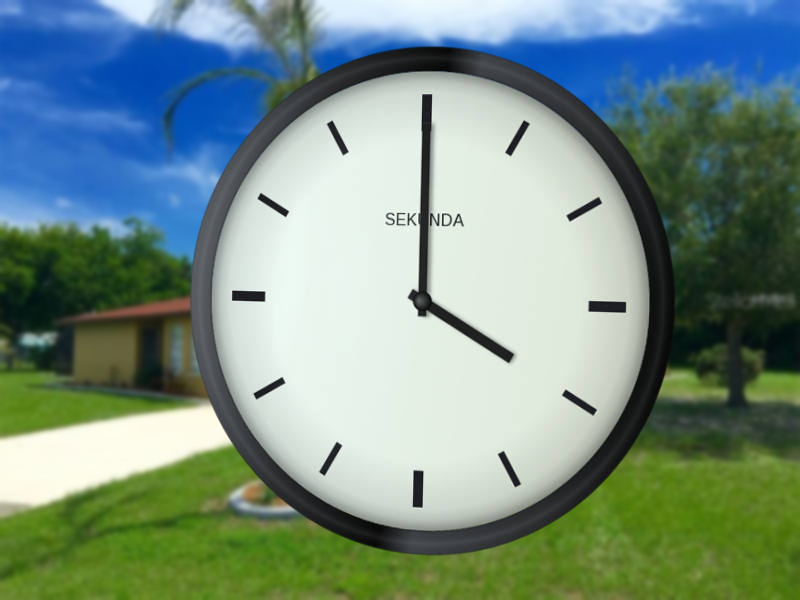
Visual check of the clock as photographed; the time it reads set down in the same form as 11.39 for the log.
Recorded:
4.00
